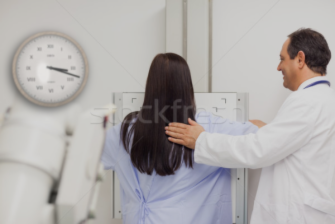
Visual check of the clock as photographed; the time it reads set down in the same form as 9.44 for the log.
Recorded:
3.18
